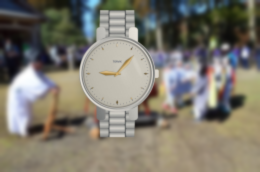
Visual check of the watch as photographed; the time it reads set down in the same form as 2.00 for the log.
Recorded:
9.07
